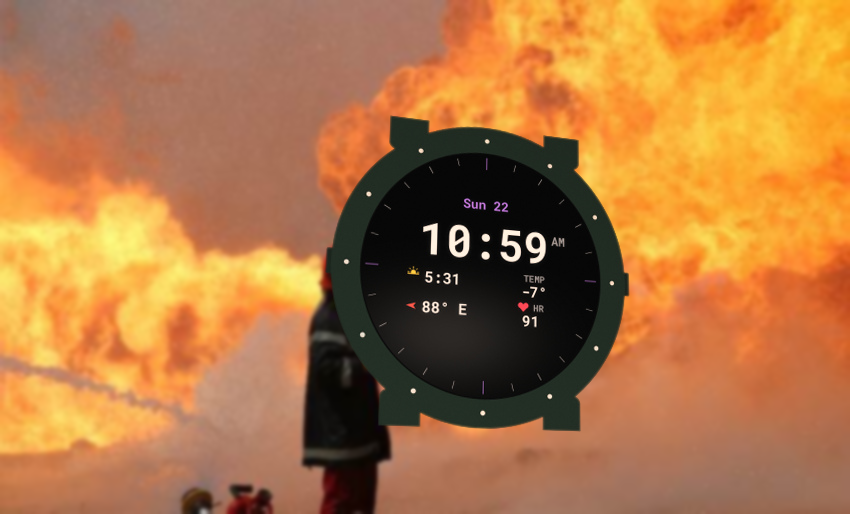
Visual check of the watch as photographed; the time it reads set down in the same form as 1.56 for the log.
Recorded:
10.59
